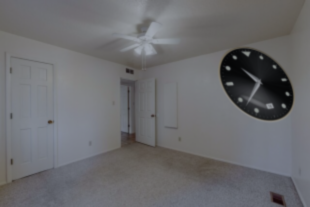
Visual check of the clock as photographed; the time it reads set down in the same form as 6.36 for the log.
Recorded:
10.38
